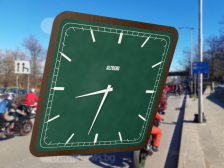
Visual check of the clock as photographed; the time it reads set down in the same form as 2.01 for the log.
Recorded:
8.32
